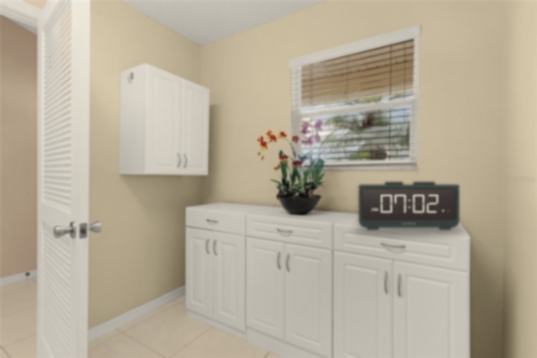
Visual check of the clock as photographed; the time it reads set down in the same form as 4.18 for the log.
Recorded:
7.02
